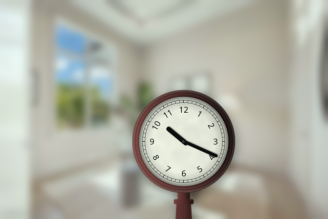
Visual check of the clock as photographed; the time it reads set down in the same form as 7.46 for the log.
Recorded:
10.19
